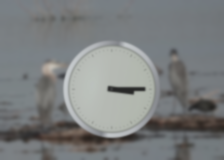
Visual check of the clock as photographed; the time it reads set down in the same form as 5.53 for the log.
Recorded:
3.15
